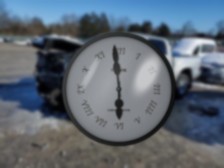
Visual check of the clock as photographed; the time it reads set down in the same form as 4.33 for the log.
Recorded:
5.59
